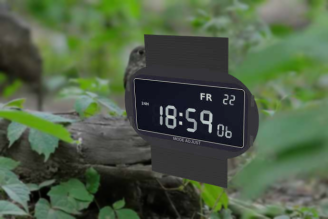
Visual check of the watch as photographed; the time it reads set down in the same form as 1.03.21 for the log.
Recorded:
18.59.06
